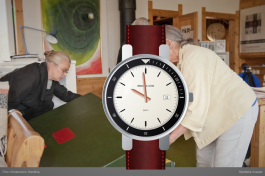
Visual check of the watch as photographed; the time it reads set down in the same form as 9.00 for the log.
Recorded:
9.59
